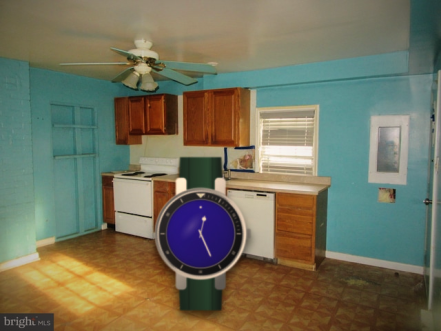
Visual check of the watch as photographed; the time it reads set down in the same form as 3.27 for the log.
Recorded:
12.26
